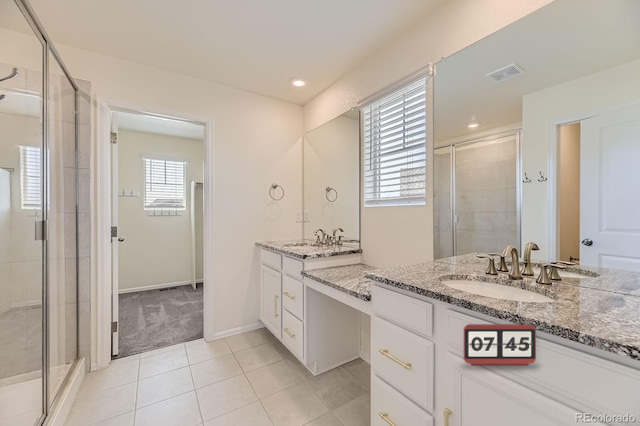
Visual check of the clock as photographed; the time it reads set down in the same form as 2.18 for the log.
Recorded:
7.45
